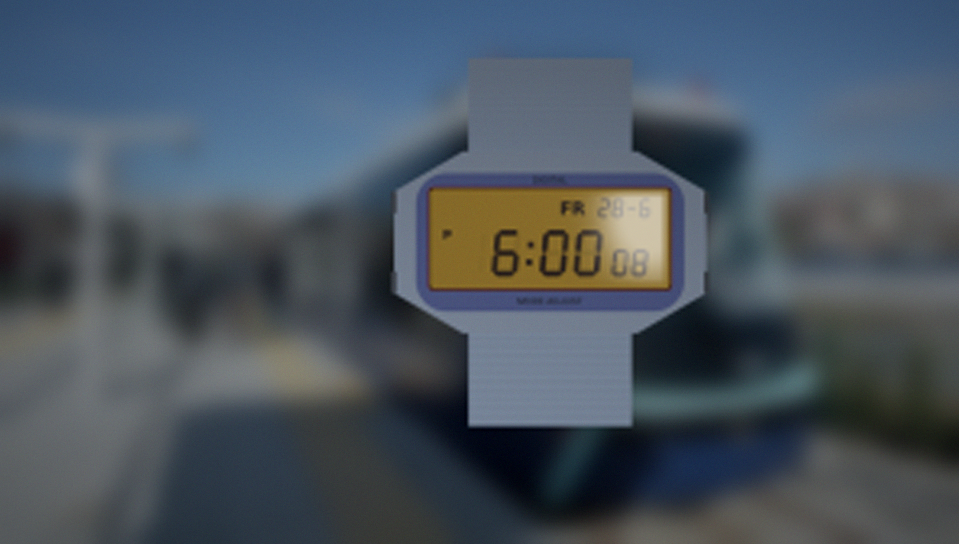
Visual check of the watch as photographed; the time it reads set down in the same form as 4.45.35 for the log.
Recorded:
6.00.08
